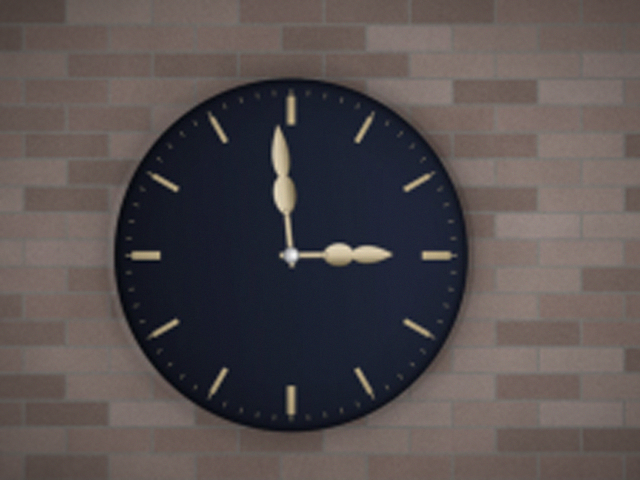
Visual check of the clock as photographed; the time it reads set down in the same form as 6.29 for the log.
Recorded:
2.59
